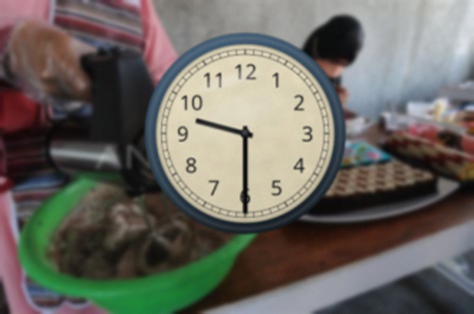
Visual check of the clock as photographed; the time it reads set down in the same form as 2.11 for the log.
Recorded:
9.30
